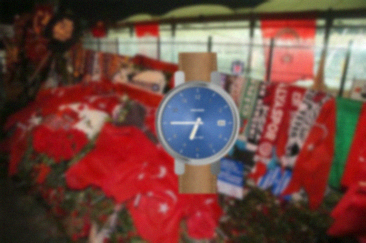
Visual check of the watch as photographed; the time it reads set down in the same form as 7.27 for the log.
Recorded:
6.45
